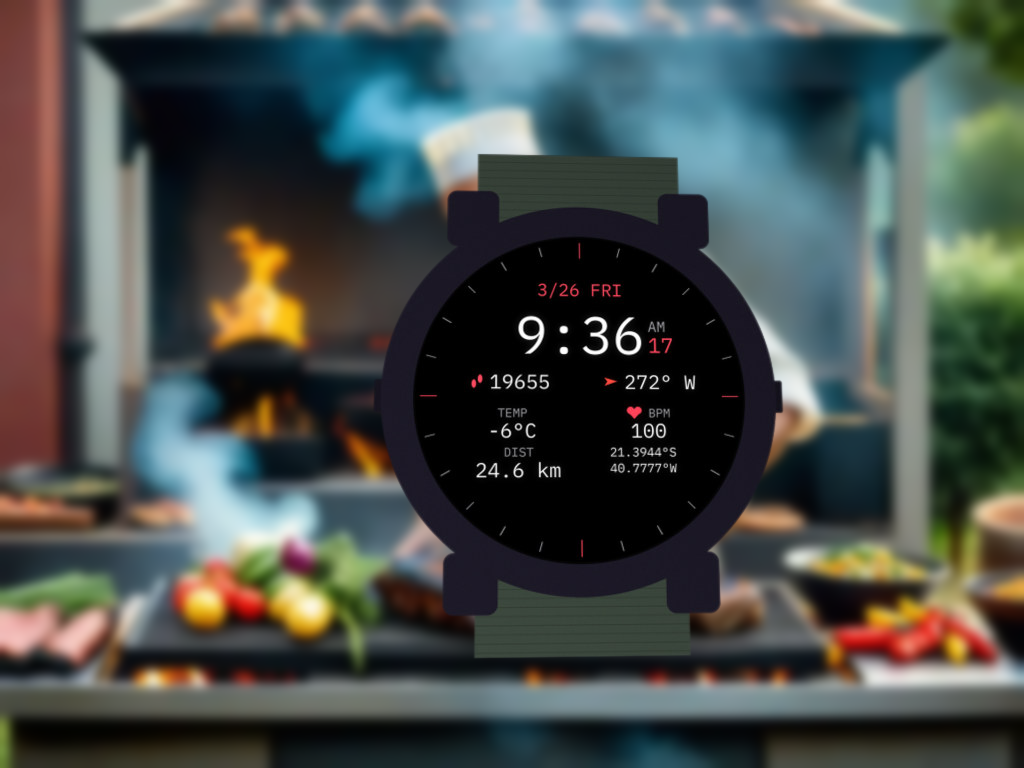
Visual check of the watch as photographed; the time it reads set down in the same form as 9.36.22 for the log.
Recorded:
9.36.17
